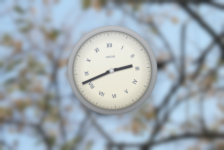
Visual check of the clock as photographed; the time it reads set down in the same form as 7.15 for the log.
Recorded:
2.42
